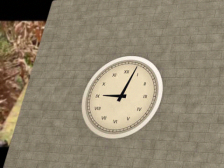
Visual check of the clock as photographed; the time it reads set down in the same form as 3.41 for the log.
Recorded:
9.03
